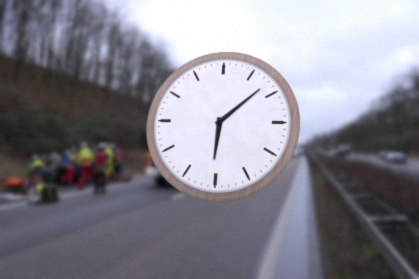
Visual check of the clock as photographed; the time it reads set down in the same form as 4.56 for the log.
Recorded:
6.08
